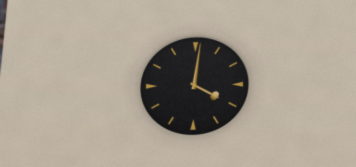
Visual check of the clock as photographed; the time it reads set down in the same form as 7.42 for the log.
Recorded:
4.01
